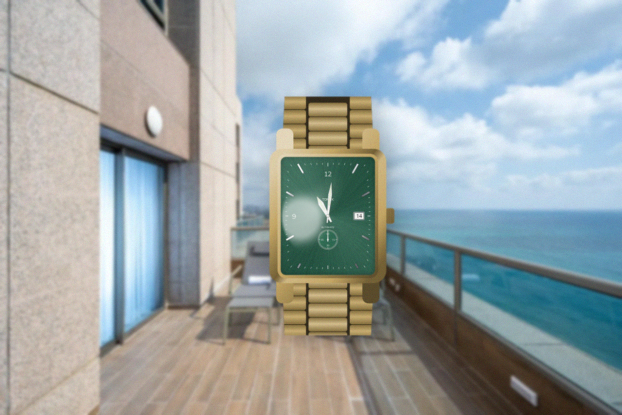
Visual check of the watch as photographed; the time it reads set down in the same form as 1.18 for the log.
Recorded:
11.01
